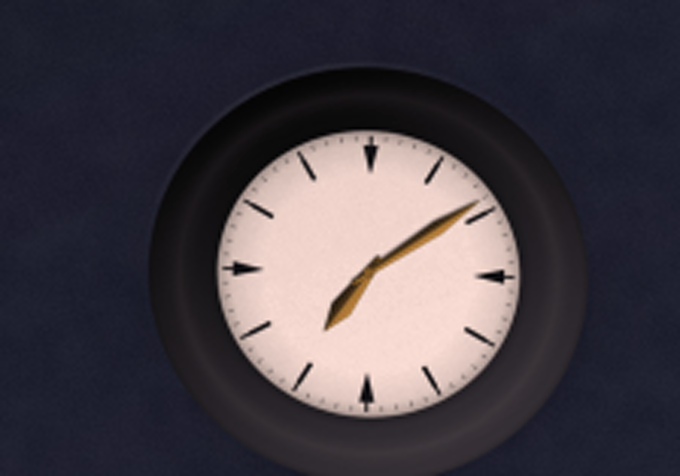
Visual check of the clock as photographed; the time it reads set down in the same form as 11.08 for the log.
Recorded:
7.09
